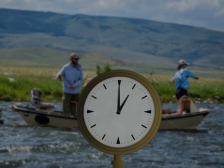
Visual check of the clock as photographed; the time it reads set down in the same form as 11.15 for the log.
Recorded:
1.00
